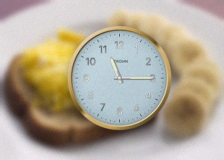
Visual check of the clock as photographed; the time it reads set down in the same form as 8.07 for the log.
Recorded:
11.15
